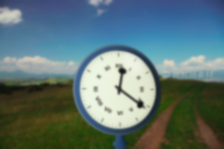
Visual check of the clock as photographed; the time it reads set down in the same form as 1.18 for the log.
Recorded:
12.21
